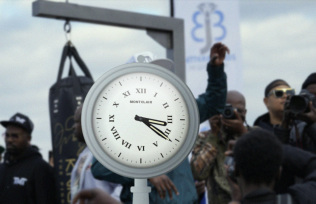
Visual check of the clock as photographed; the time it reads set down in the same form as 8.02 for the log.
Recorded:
3.21
